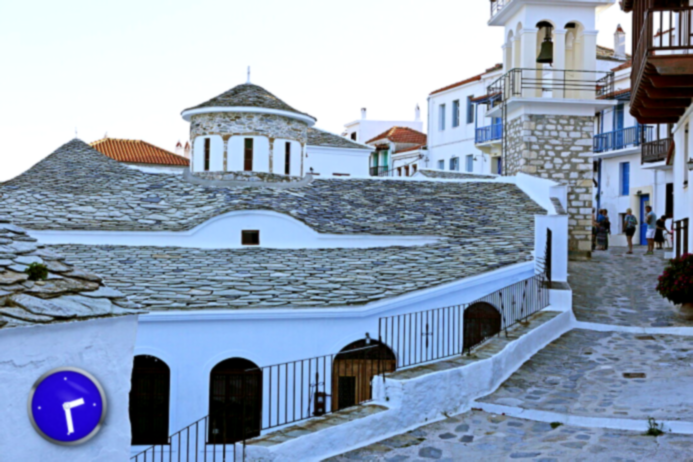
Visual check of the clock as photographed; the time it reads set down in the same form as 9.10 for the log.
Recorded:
2.29
